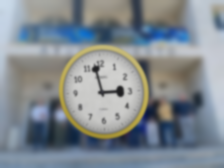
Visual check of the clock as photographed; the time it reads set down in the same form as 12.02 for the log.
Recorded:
2.58
